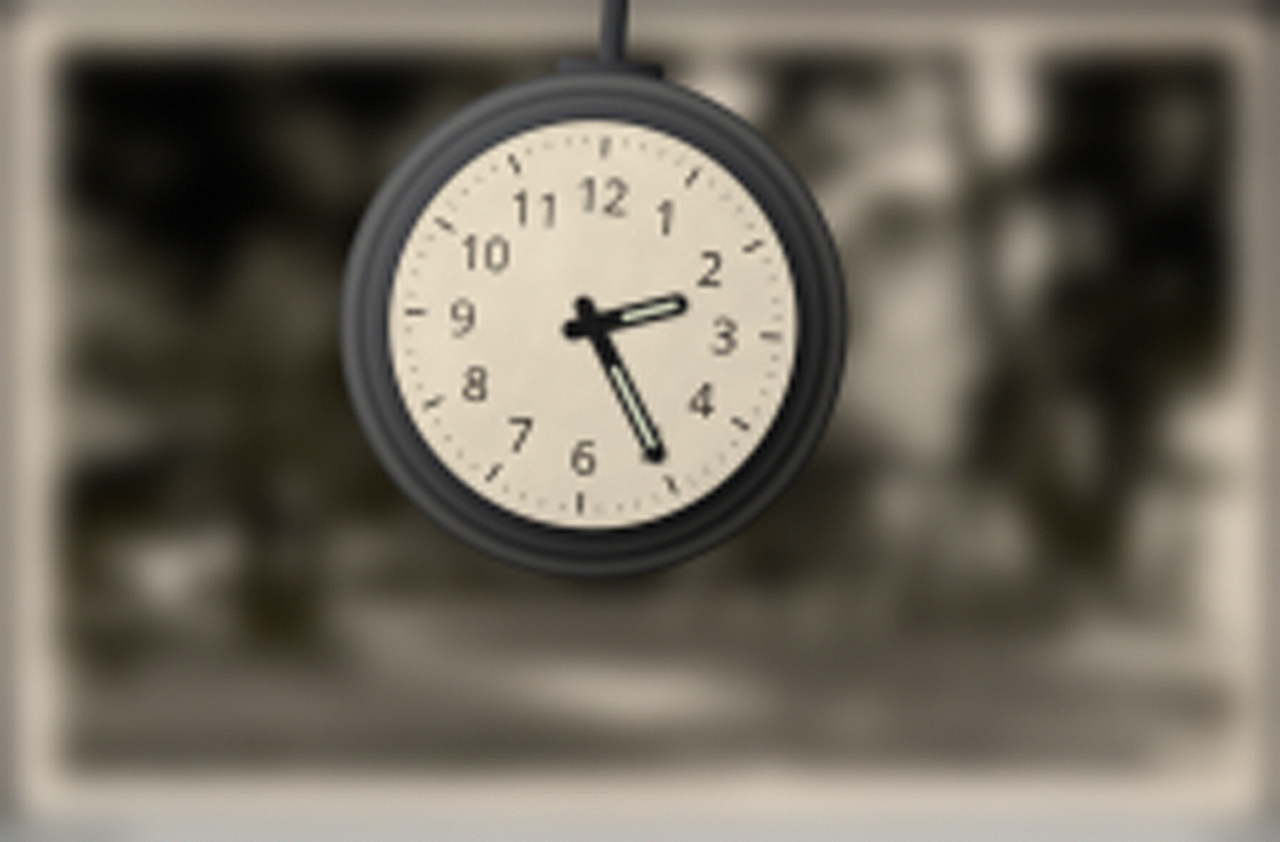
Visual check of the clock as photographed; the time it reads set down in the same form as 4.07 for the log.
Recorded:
2.25
